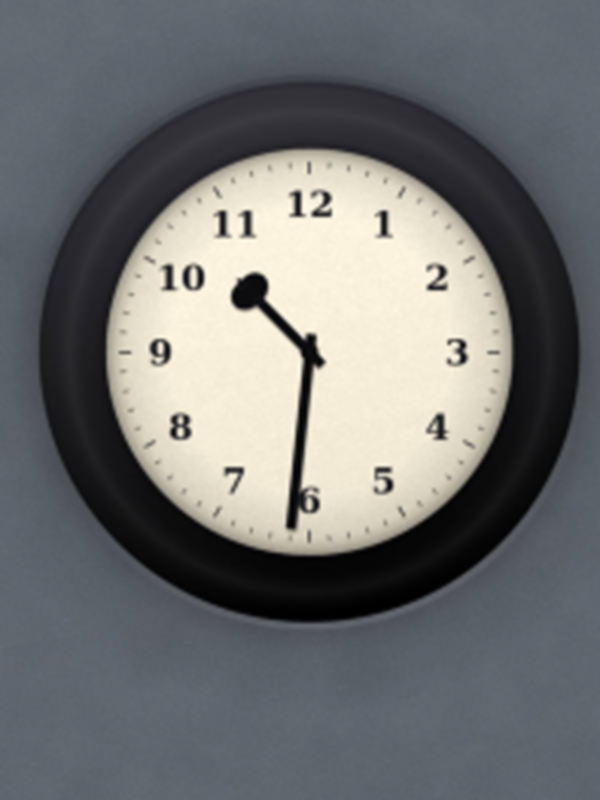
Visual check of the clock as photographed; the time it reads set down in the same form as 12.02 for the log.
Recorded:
10.31
